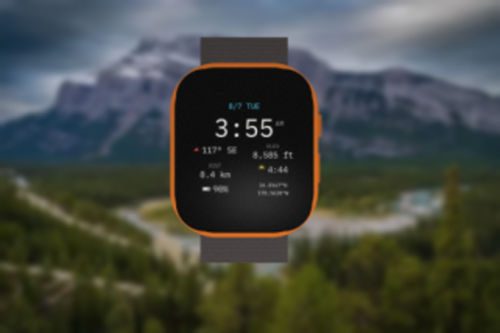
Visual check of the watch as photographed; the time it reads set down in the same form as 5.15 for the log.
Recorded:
3.55
